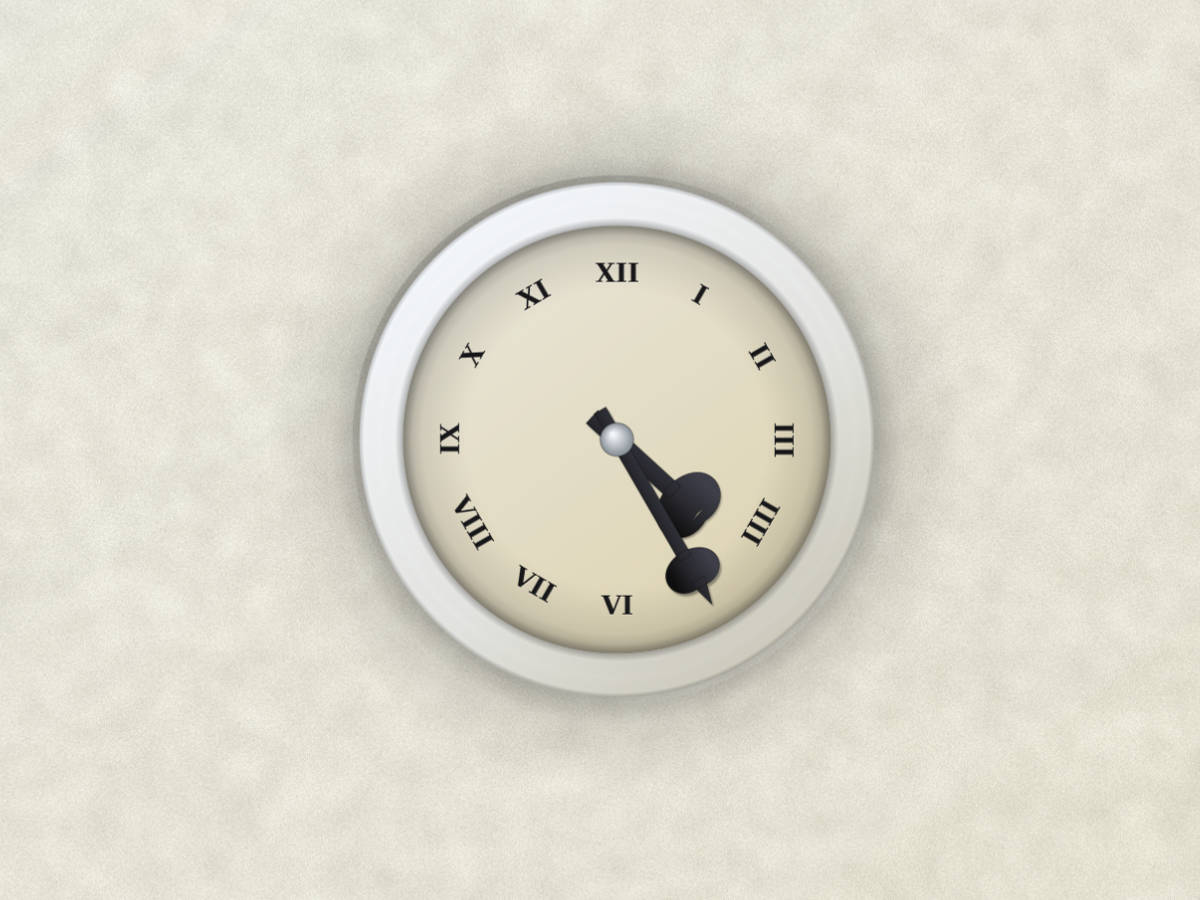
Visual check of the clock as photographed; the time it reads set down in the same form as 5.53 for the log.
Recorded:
4.25
